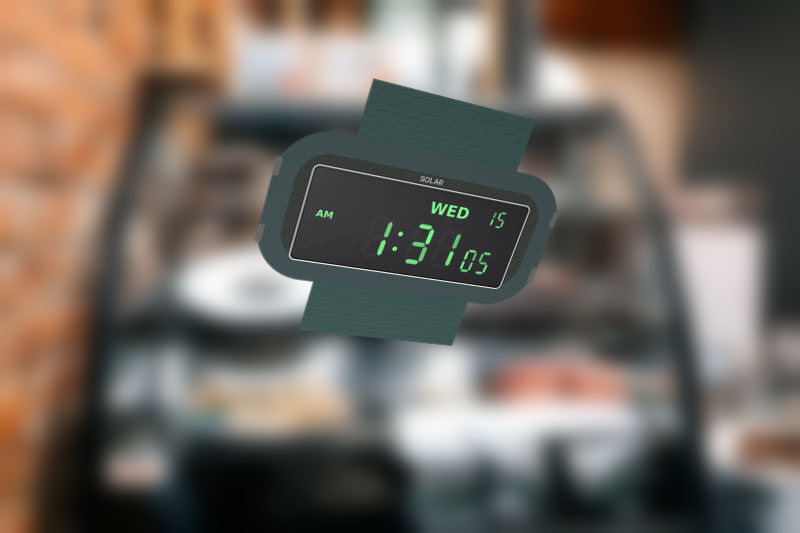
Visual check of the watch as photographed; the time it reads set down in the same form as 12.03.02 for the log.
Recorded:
1.31.05
